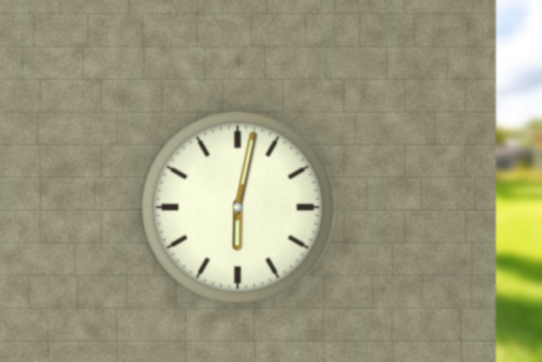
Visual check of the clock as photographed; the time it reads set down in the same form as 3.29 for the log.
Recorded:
6.02
